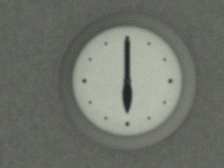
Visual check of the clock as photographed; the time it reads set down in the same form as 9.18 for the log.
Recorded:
6.00
